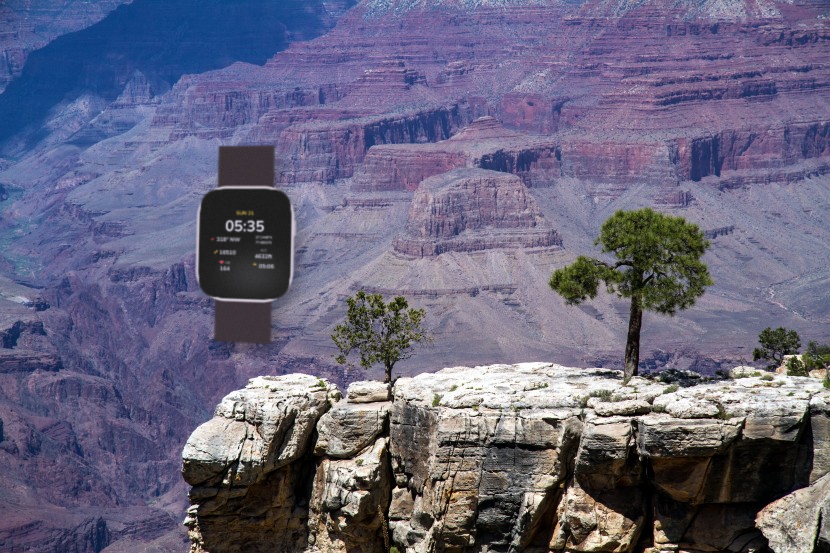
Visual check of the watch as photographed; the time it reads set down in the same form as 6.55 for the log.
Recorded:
5.35
